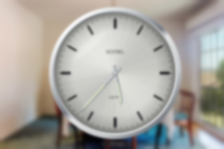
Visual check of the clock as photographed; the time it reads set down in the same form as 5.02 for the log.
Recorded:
5.37
